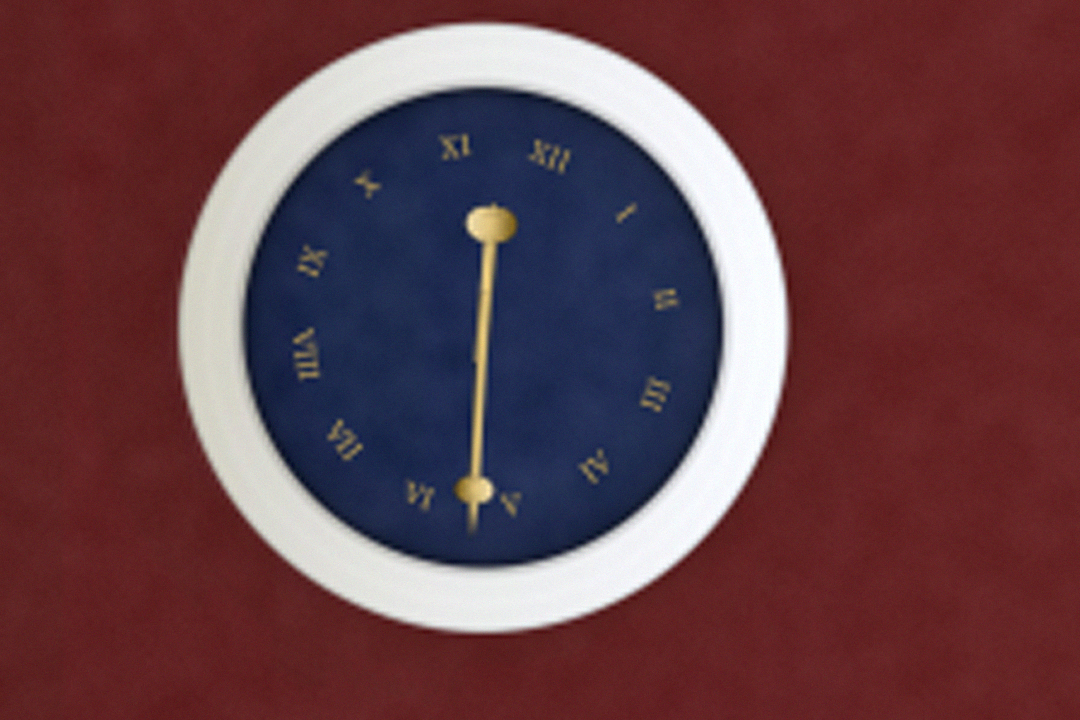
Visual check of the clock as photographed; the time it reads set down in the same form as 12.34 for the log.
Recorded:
11.27
